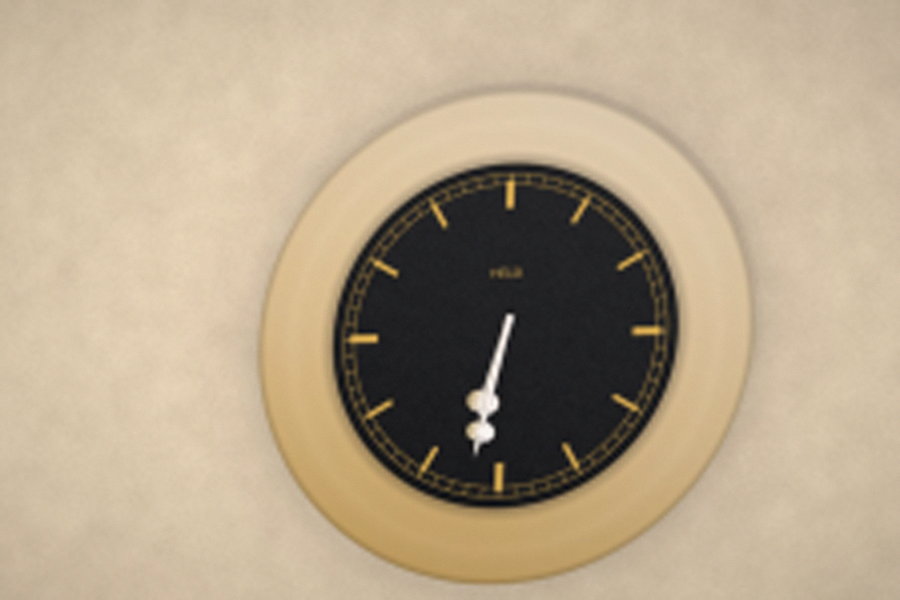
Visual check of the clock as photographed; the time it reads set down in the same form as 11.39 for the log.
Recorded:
6.32
